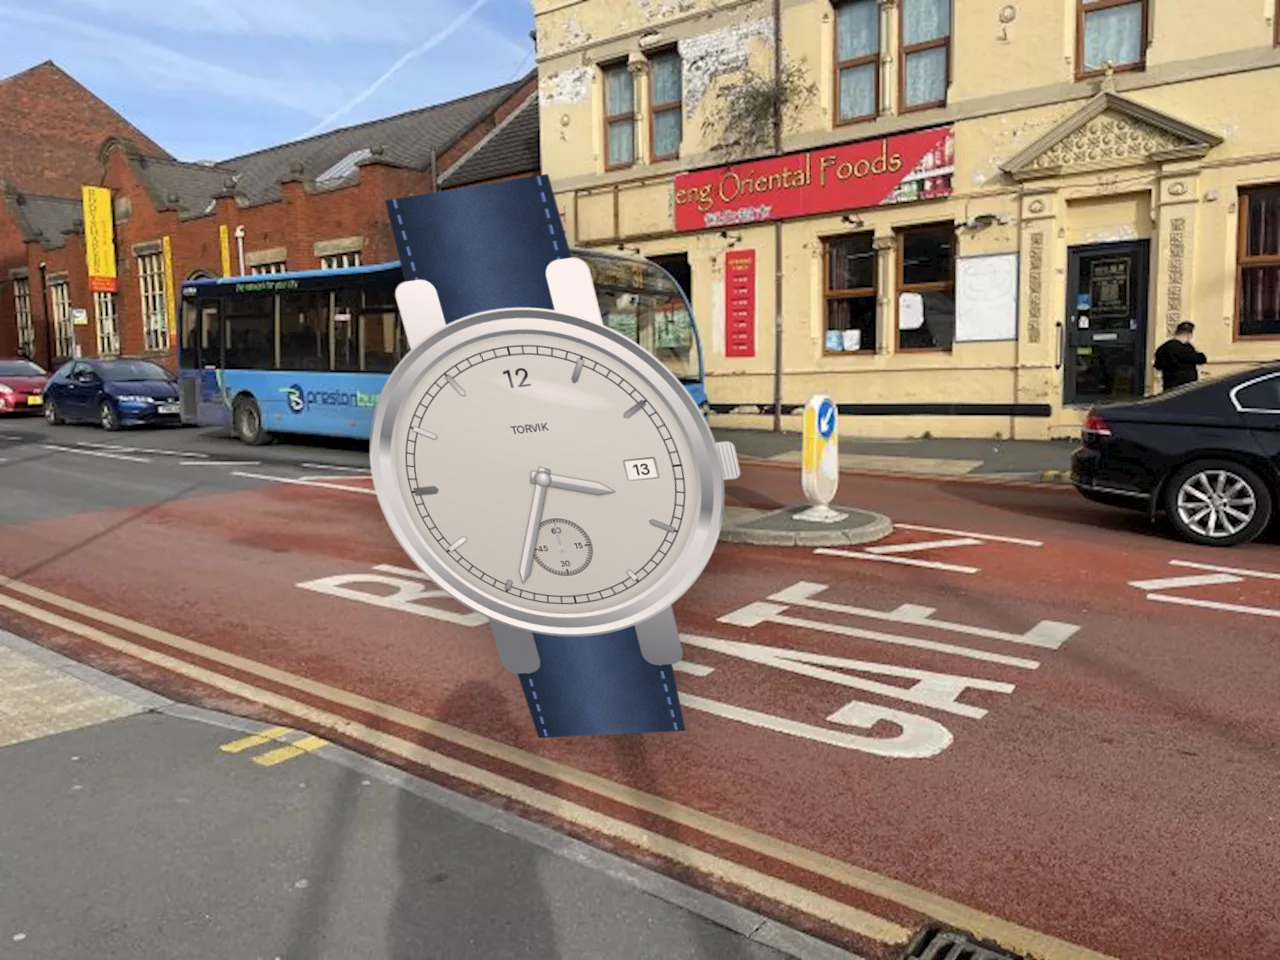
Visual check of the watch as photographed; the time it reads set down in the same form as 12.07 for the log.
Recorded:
3.34
